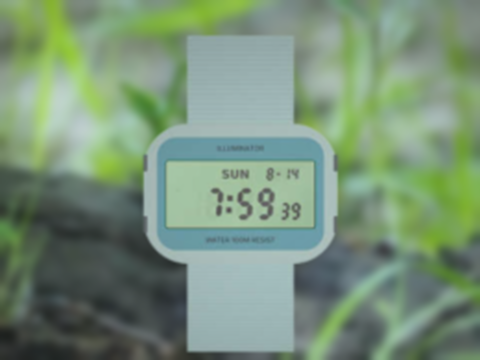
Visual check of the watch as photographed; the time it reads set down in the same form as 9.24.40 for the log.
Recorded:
7.59.39
